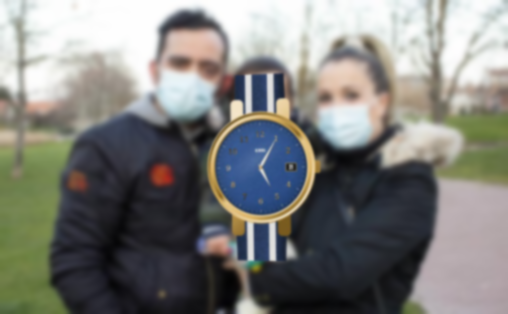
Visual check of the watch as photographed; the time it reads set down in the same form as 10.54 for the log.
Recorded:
5.05
